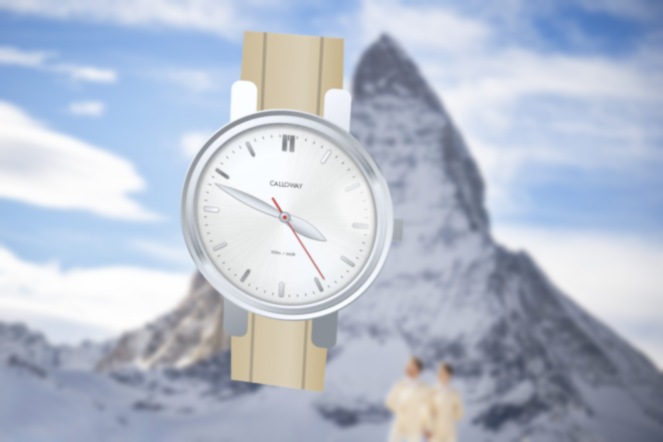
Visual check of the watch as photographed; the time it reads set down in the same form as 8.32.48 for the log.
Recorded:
3.48.24
